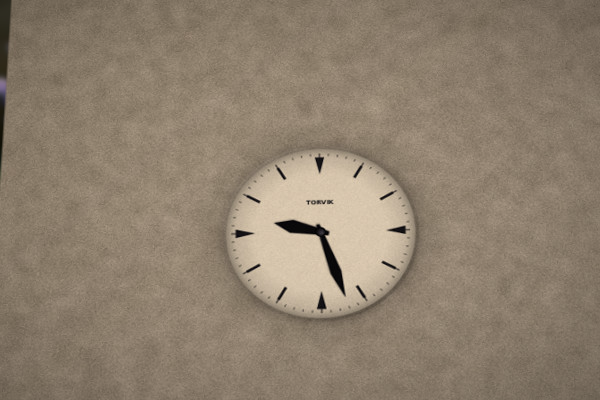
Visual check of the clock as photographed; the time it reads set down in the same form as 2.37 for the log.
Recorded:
9.27
